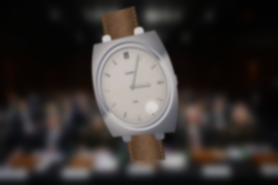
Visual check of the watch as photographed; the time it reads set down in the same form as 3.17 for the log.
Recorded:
3.04
